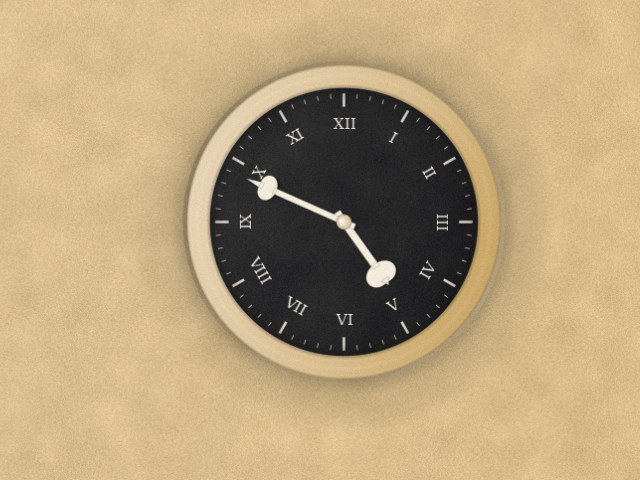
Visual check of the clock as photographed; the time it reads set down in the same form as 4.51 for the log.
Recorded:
4.49
